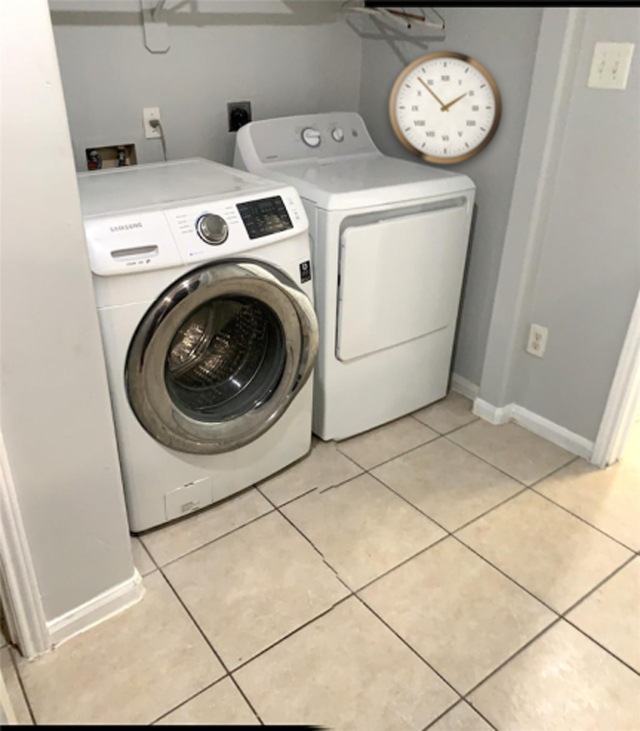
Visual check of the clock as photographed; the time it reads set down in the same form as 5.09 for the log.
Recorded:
1.53
